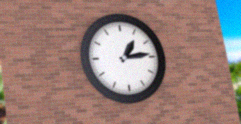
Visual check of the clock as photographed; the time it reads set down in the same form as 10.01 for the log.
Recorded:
1.14
